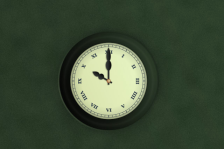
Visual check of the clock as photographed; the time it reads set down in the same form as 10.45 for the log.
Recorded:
10.00
